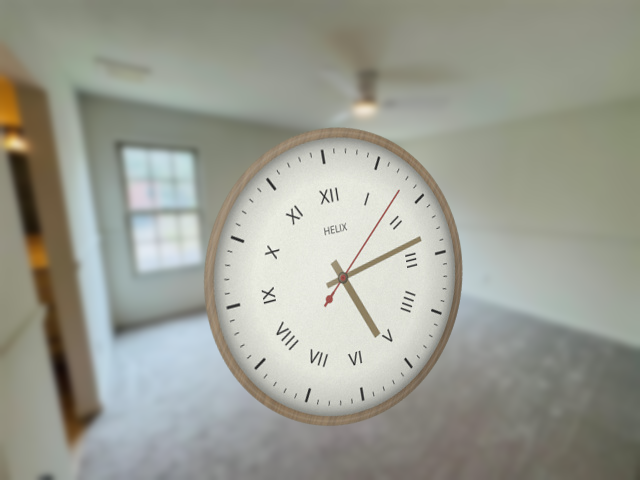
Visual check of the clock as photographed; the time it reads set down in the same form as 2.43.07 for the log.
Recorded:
5.13.08
